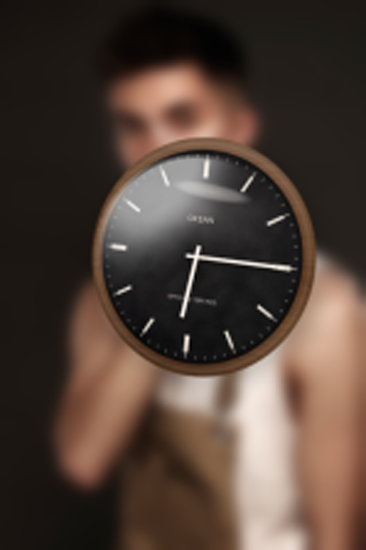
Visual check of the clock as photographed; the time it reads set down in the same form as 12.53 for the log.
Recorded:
6.15
